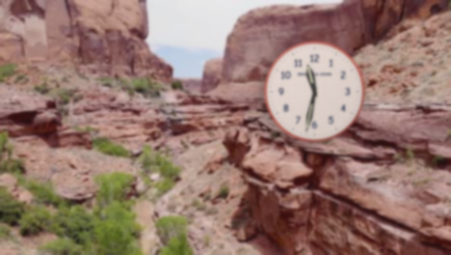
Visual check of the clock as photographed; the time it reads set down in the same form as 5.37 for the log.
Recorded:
11.32
